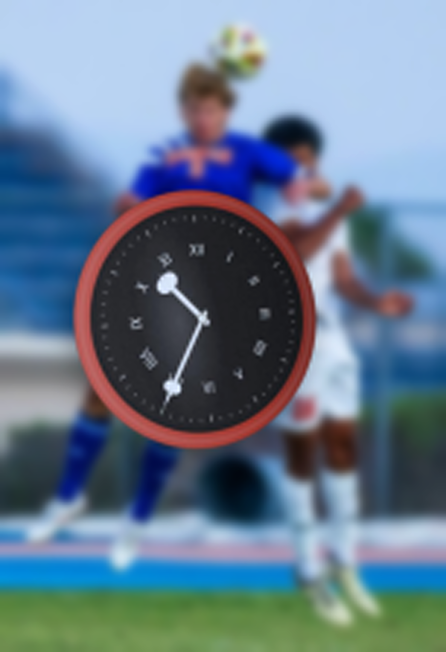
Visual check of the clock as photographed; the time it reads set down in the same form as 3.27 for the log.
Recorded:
10.35
